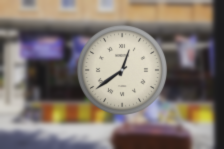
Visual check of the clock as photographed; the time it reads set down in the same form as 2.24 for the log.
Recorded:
12.39
